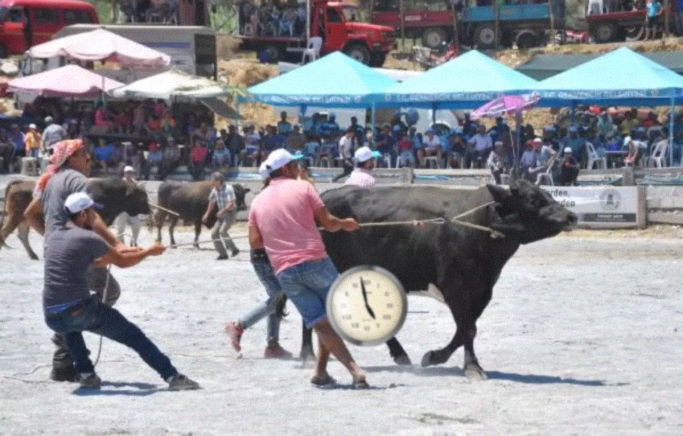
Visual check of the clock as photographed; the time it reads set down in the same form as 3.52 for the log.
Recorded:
4.58
